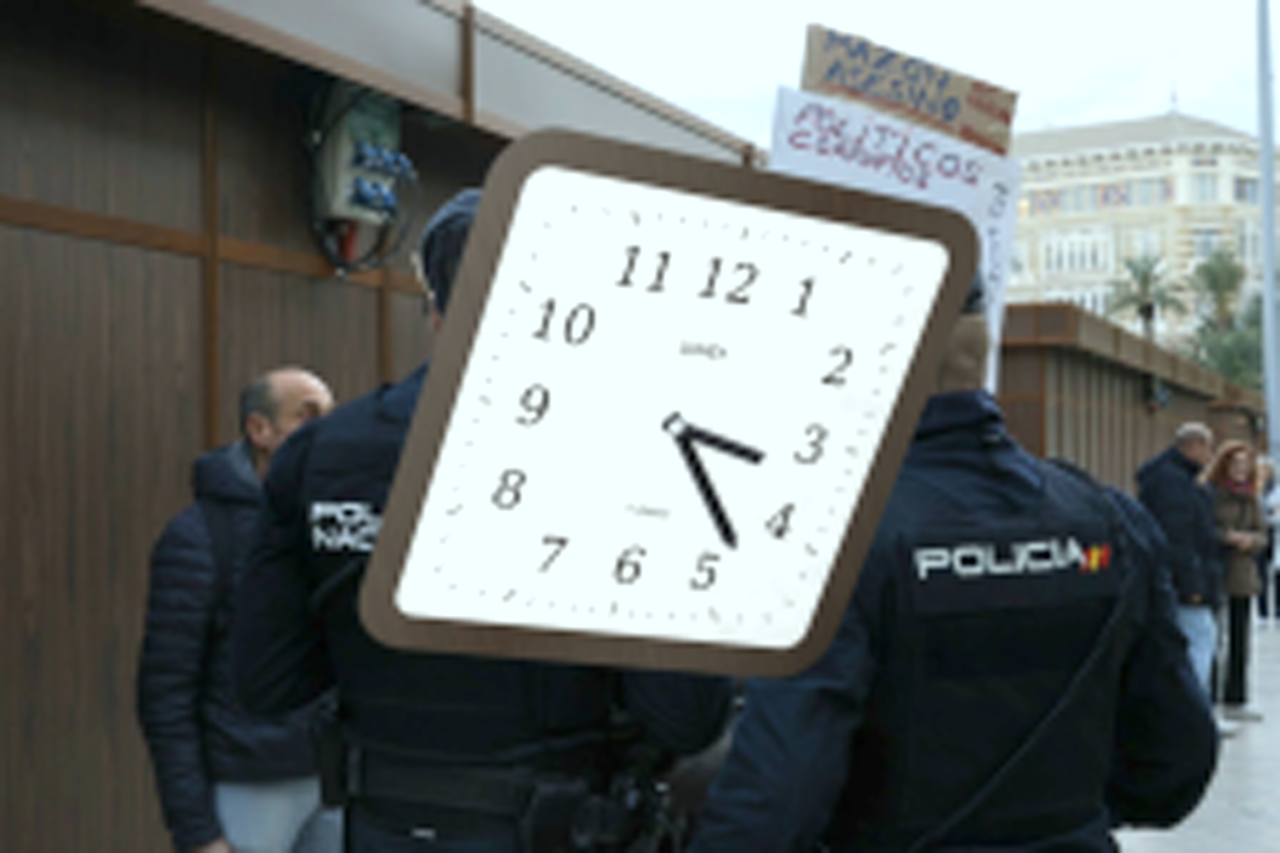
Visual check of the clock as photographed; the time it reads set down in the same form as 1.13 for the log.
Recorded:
3.23
